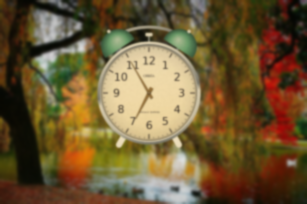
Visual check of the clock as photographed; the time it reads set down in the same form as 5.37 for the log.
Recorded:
6.55
